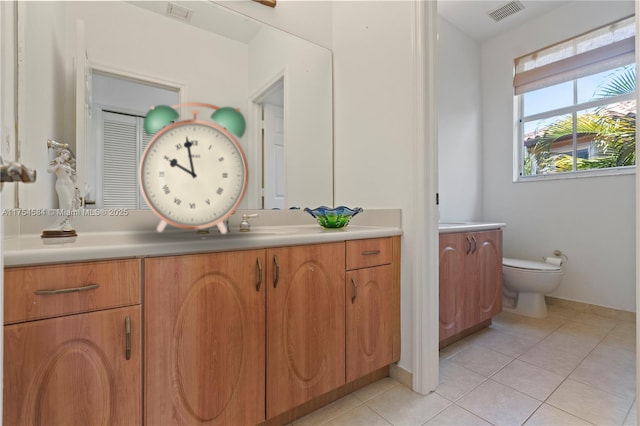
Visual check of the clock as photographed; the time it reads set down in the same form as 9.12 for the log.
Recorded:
9.58
